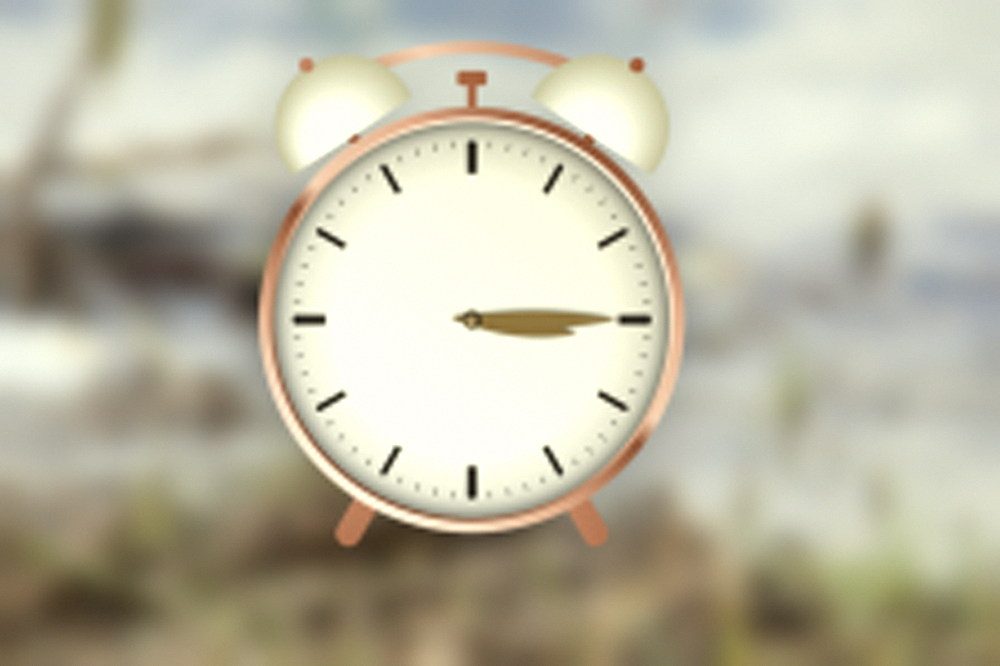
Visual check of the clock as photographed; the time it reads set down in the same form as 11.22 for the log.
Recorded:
3.15
